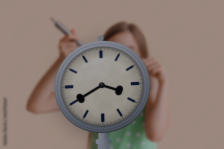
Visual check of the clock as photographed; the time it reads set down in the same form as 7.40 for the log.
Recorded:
3.40
